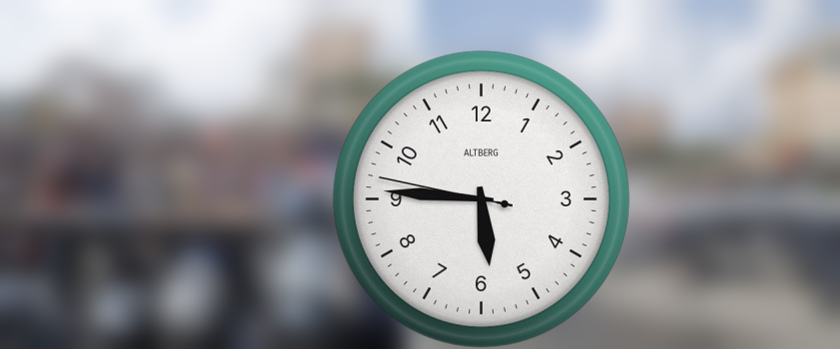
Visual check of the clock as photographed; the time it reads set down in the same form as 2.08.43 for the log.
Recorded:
5.45.47
